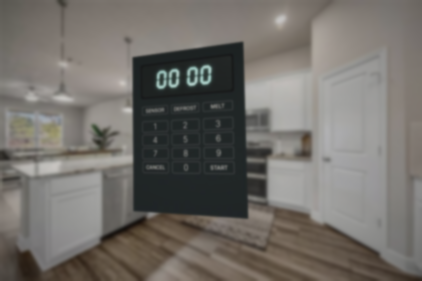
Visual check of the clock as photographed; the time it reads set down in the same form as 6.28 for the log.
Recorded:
0.00
